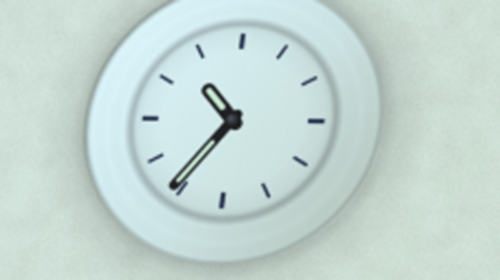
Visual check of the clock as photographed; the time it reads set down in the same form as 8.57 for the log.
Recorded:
10.36
